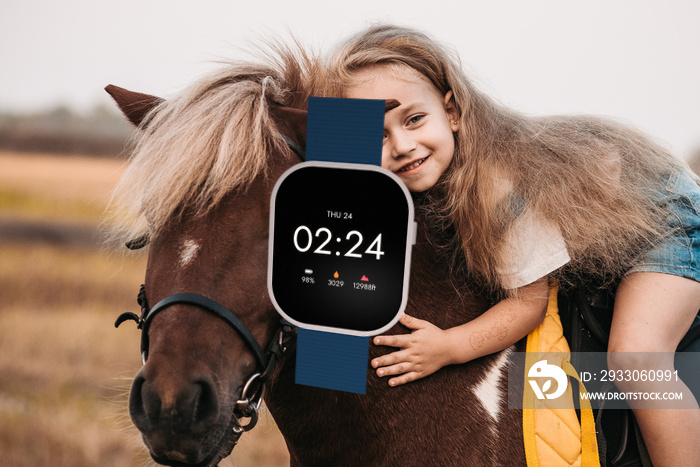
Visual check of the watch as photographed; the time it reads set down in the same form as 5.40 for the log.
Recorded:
2.24
